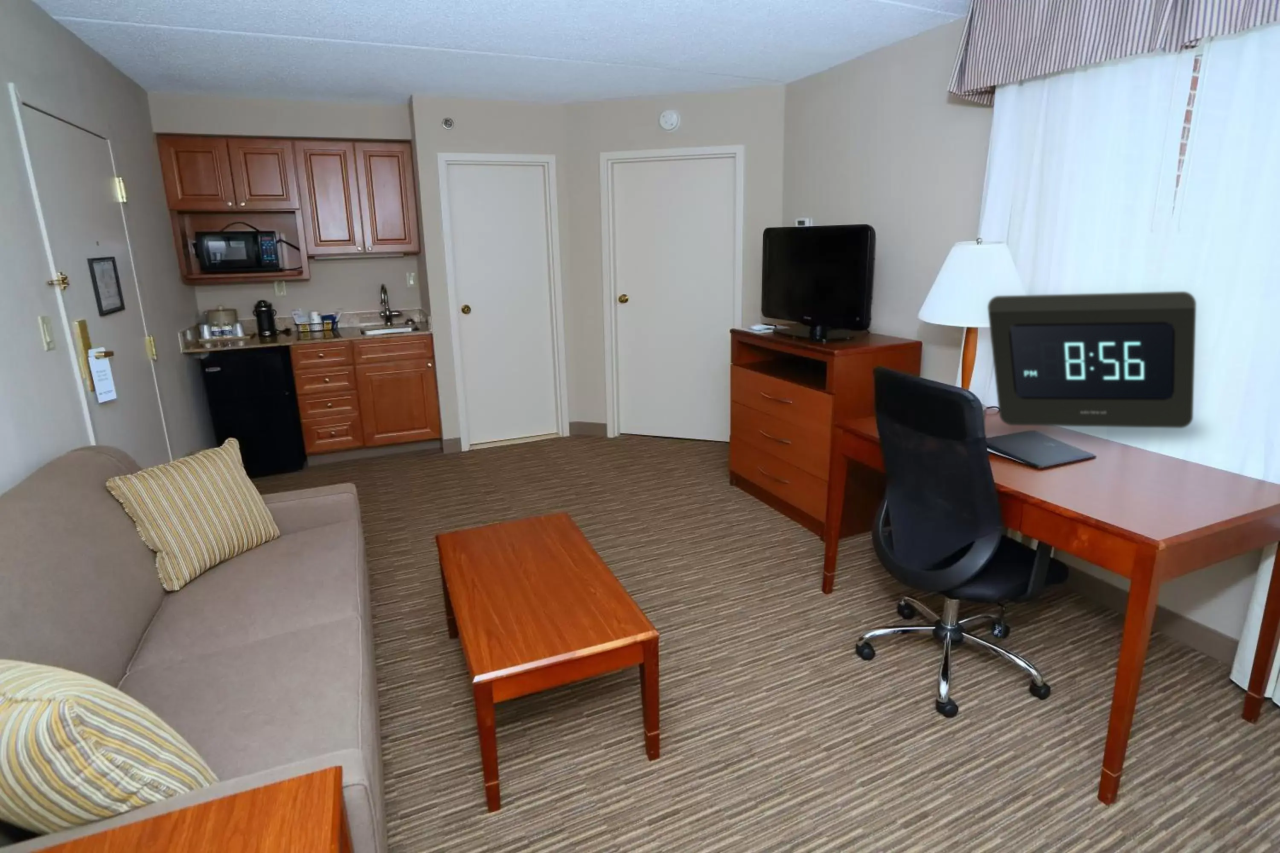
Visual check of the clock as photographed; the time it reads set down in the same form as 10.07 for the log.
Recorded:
8.56
